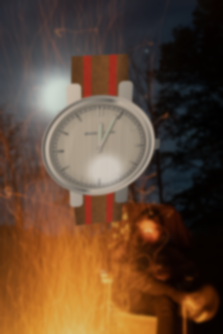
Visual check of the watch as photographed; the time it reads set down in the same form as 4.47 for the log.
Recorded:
12.04
